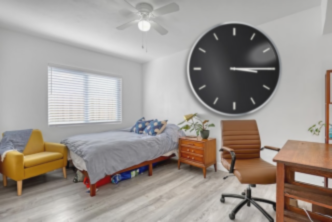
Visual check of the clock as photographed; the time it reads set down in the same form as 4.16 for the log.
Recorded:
3.15
